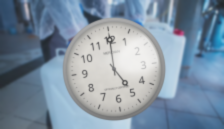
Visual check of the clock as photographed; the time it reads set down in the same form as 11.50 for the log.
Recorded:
5.00
